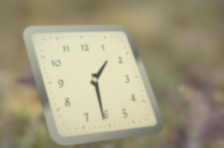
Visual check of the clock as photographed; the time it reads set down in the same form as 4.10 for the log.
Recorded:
1.31
